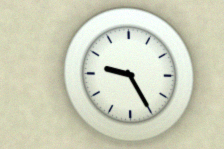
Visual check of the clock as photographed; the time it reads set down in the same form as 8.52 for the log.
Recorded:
9.25
